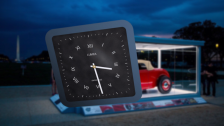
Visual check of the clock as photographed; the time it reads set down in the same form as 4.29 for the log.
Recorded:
3.29
